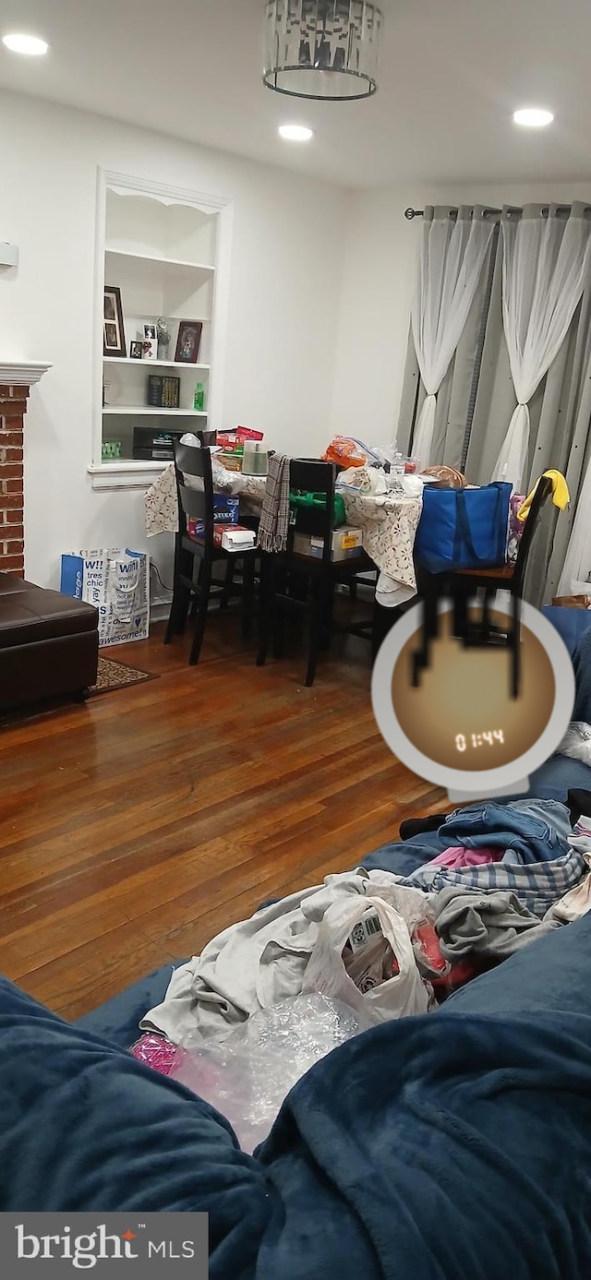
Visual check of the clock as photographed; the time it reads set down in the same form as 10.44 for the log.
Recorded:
1.44
